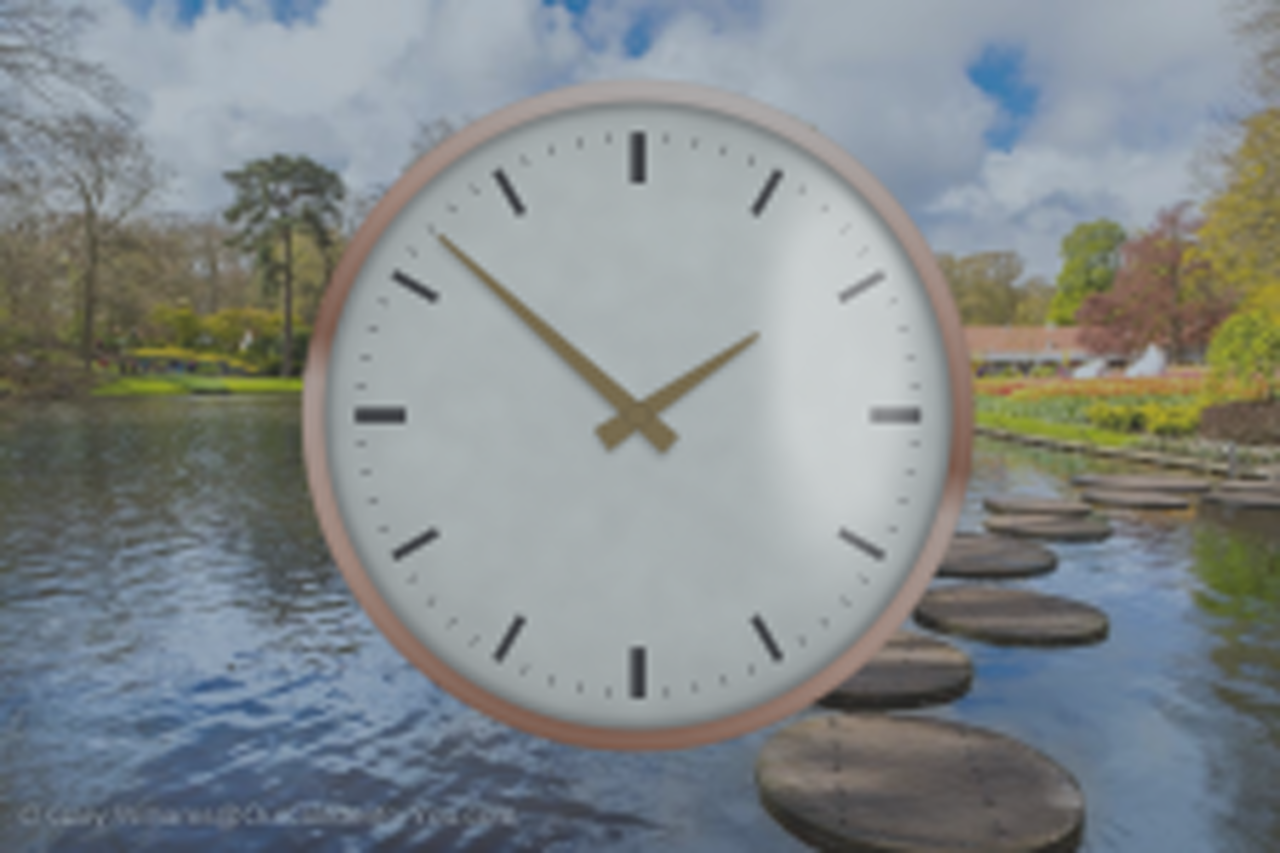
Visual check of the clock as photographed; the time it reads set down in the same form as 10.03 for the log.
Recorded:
1.52
